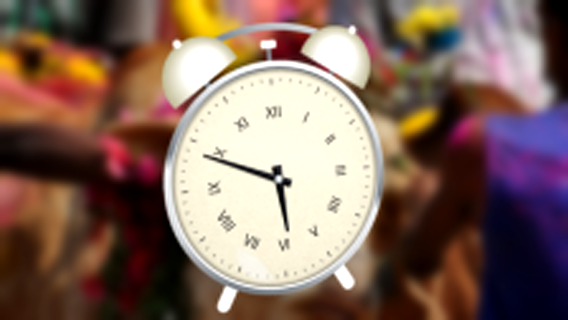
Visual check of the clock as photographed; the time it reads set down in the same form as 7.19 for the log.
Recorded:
5.49
